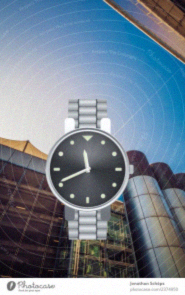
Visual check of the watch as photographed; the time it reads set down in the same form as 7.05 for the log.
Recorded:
11.41
